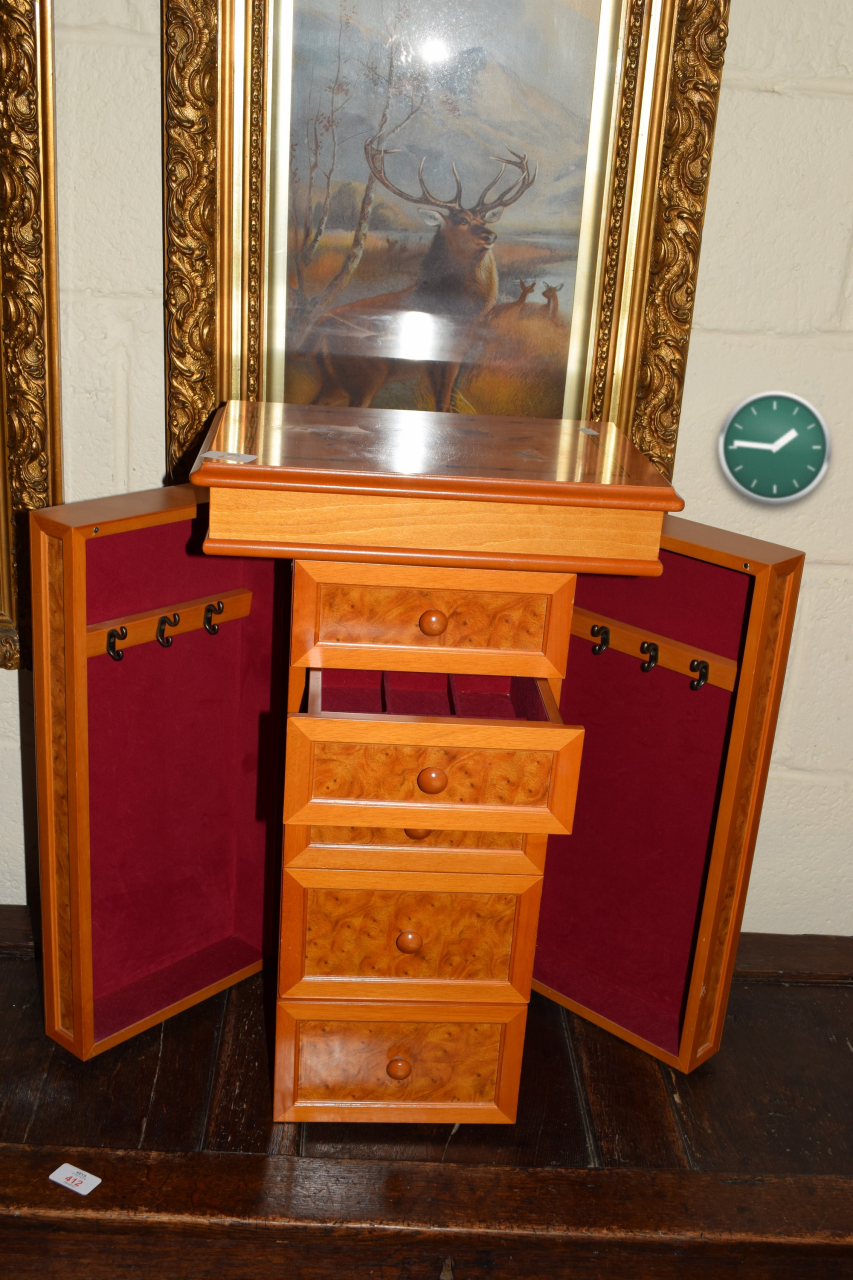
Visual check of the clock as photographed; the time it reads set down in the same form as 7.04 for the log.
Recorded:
1.46
